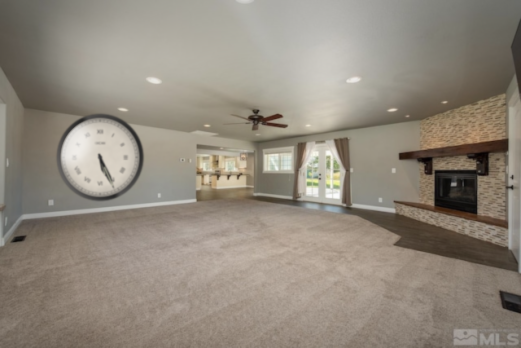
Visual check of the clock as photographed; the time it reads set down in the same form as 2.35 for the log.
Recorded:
5.26
